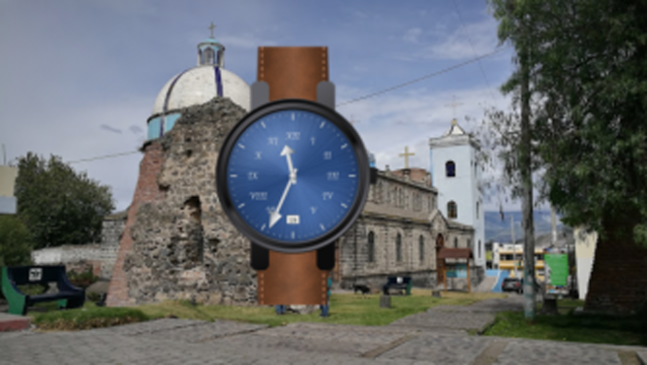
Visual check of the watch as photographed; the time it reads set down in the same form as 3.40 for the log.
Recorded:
11.34
